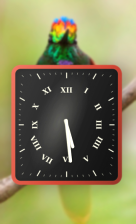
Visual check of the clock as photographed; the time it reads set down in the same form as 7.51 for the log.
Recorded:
5.29
